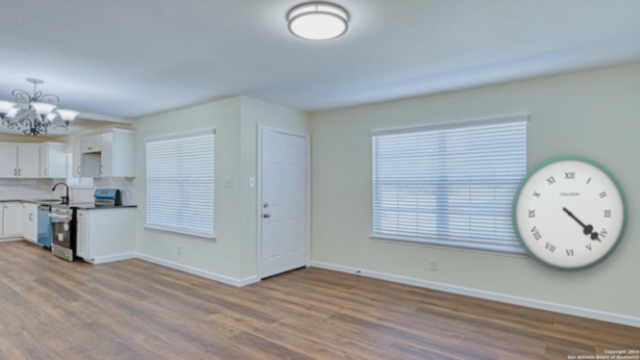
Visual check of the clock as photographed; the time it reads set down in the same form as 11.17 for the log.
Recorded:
4.22
